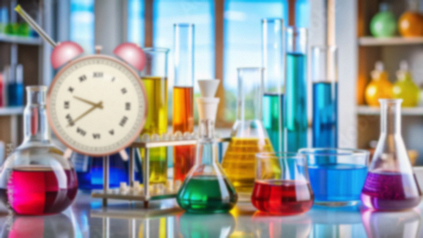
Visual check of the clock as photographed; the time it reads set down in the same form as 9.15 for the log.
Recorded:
9.39
